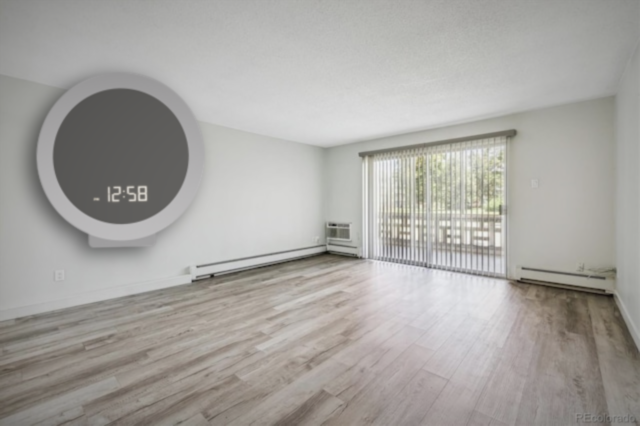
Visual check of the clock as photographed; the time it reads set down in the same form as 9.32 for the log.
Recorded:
12.58
